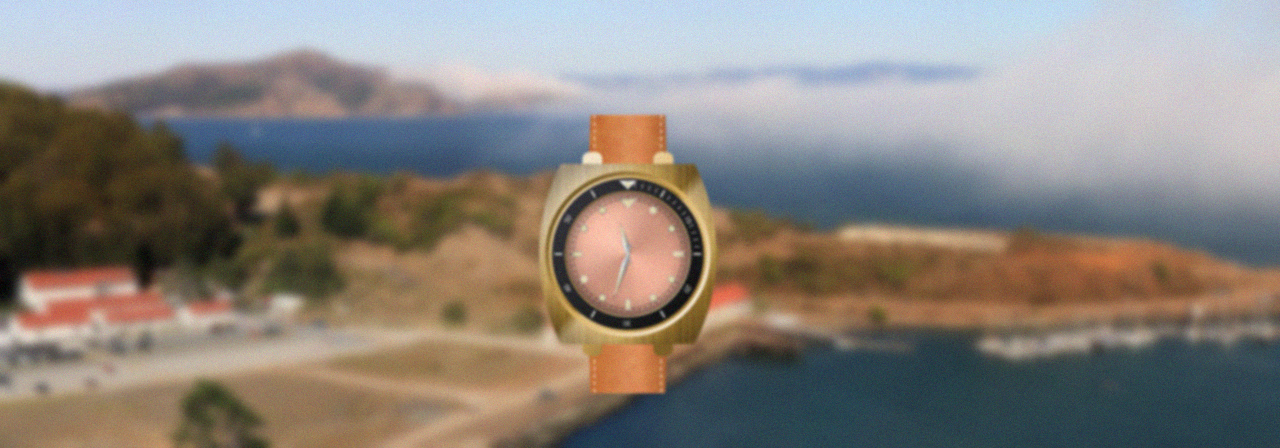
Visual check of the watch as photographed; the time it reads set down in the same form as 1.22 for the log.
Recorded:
11.33
